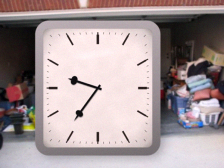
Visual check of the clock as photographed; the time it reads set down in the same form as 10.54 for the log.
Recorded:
9.36
